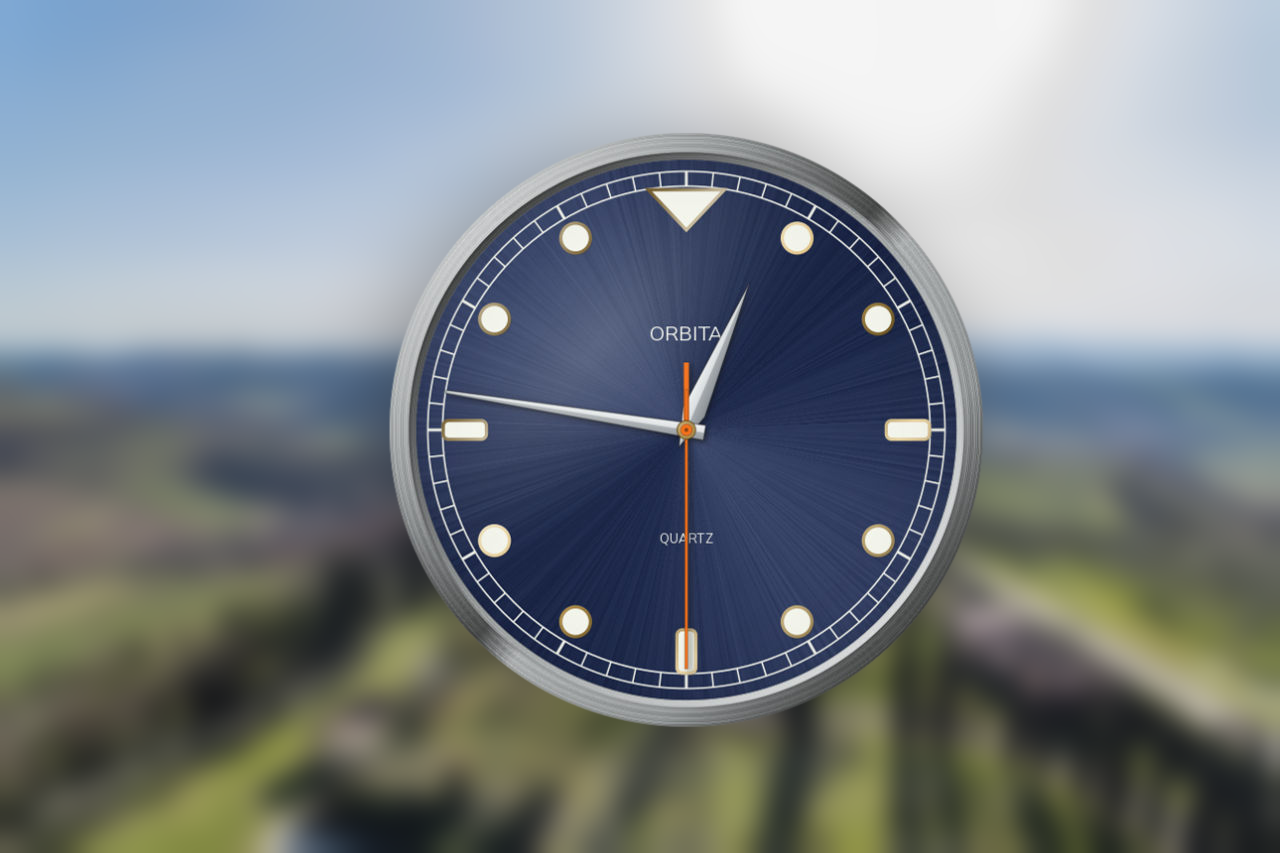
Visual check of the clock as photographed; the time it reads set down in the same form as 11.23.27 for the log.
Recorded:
12.46.30
